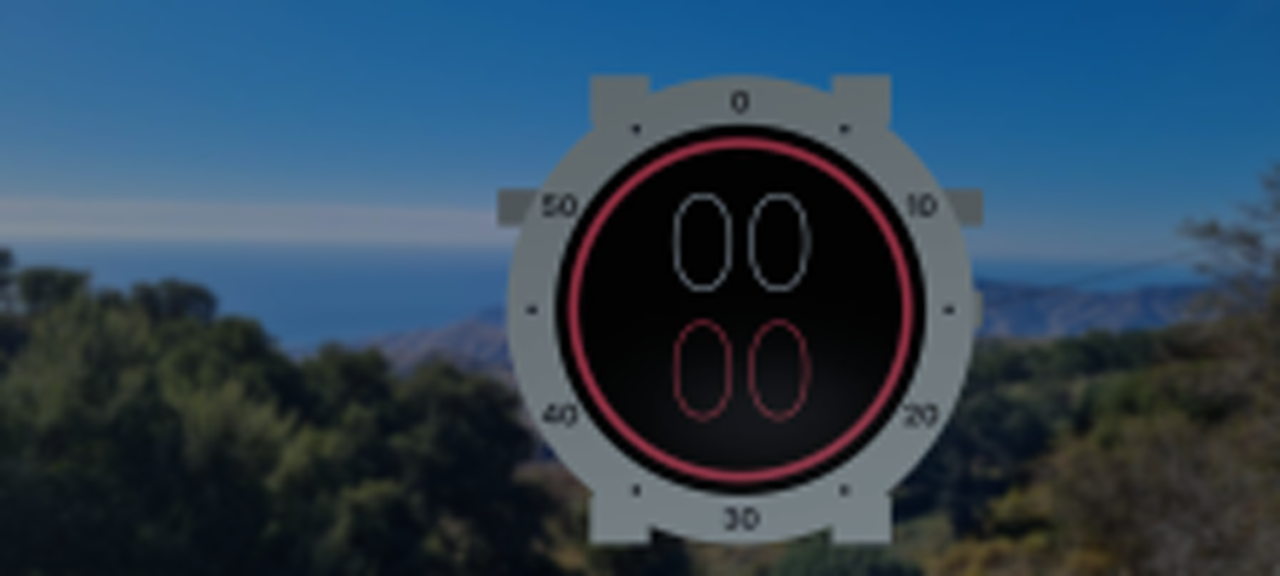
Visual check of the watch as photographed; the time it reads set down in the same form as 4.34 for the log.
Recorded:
0.00
